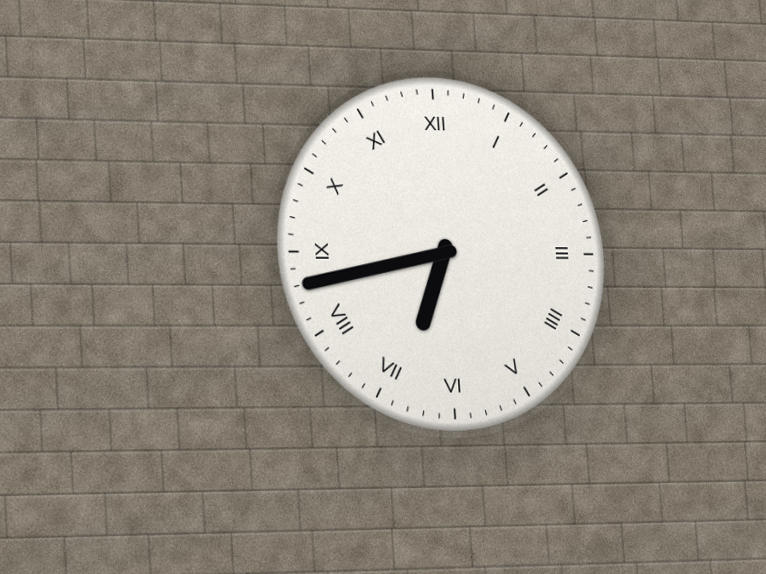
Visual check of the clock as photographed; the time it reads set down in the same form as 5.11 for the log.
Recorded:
6.43
